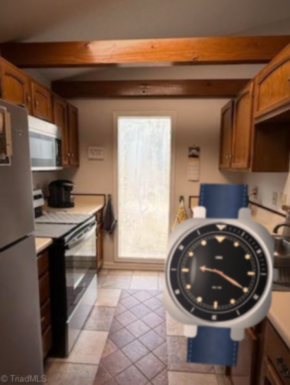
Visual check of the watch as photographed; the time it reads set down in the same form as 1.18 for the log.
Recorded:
9.20
